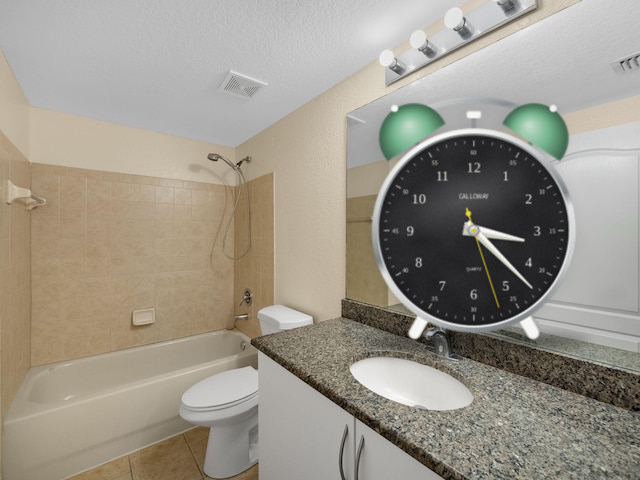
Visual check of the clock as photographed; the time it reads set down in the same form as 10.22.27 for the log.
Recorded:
3.22.27
